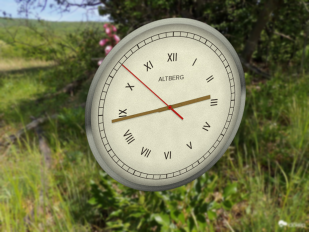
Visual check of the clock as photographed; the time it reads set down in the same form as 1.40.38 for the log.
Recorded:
2.43.52
